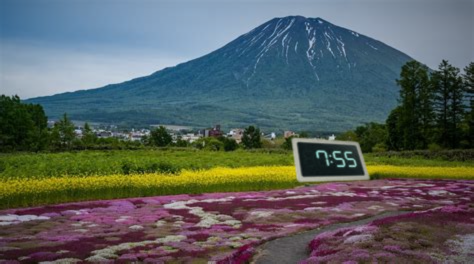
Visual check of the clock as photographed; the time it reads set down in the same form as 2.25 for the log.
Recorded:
7.55
